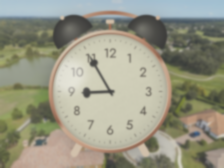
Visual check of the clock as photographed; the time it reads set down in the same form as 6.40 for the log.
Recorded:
8.55
